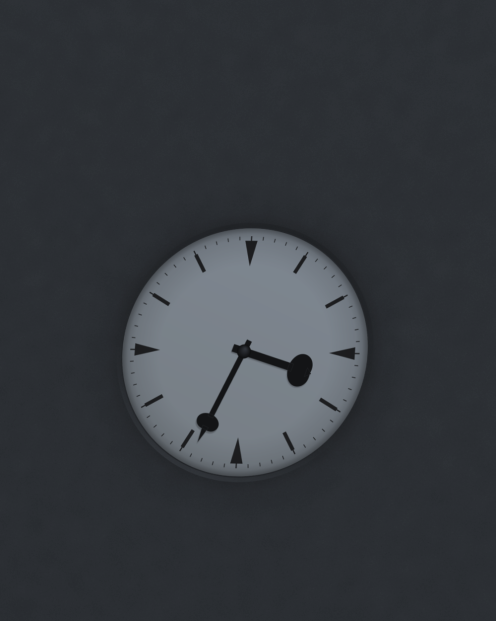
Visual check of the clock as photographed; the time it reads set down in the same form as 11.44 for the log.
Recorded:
3.34
